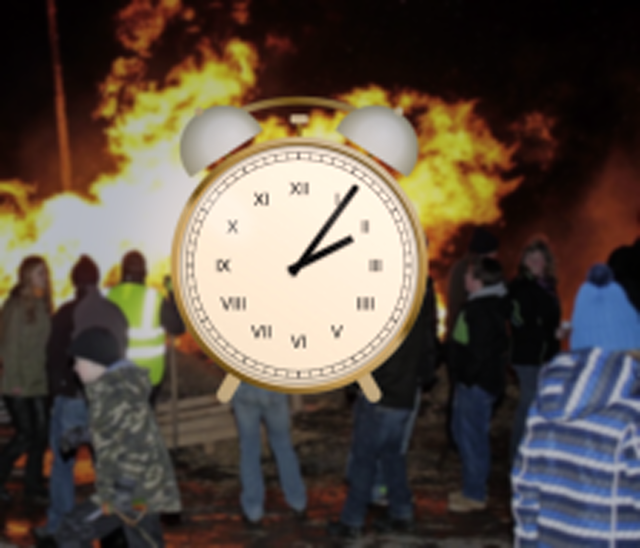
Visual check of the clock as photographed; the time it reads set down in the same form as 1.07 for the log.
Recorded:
2.06
